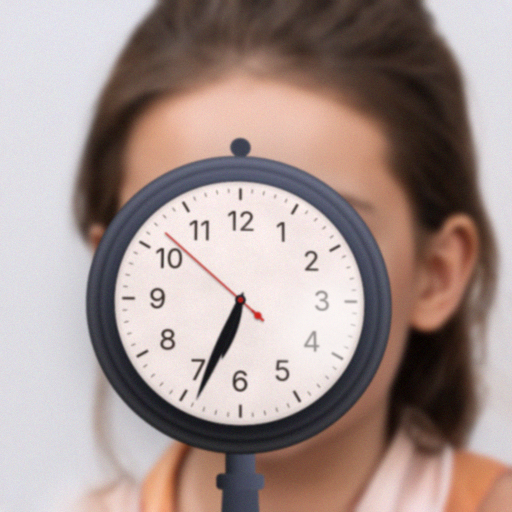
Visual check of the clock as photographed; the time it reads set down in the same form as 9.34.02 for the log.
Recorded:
6.33.52
